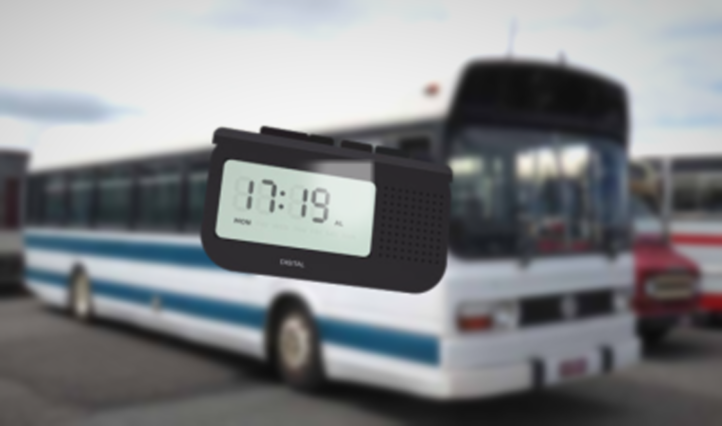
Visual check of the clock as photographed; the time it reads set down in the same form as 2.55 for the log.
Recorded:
17.19
